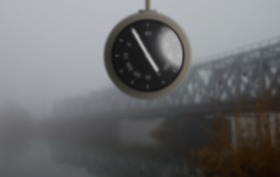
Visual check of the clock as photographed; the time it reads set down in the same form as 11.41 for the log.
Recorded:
4.55
